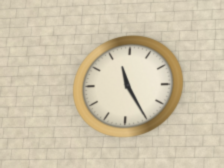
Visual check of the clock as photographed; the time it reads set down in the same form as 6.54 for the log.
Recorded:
11.25
